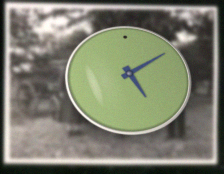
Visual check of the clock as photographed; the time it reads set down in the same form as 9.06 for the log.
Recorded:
5.10
